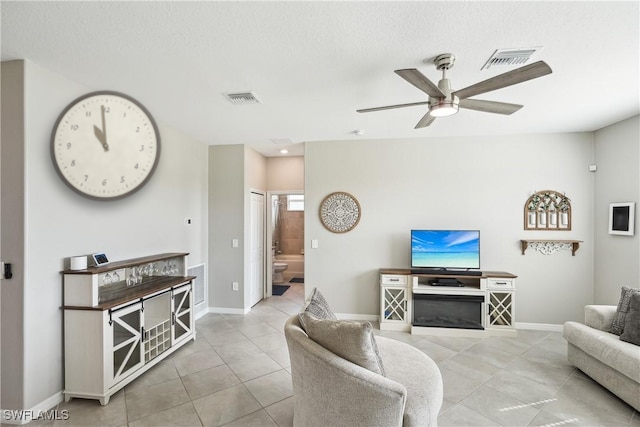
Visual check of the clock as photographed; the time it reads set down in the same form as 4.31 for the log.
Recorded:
10.59
